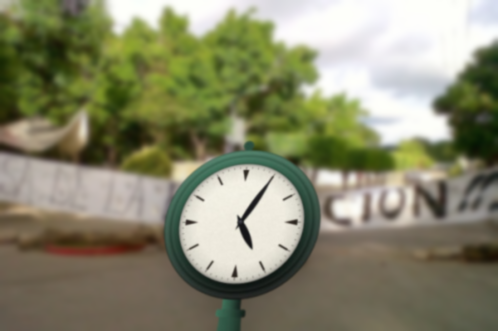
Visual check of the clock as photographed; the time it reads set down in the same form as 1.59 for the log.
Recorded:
5.05
